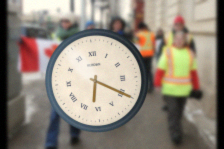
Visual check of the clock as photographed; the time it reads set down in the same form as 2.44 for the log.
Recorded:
6.20
